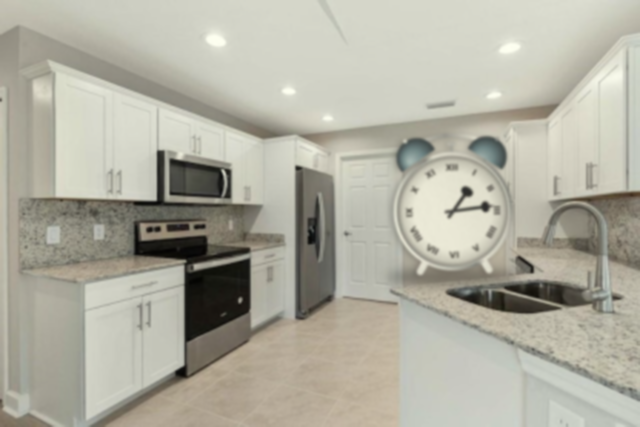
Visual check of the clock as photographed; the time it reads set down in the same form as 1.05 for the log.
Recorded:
1.14
